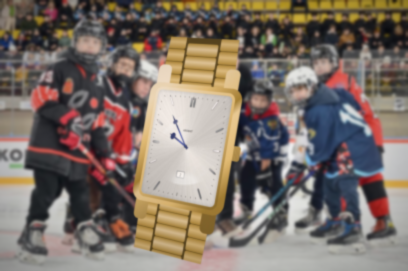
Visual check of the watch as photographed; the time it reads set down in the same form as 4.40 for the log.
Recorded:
9.54
